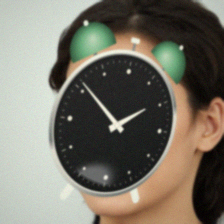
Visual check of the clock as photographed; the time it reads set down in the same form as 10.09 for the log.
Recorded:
1.51
